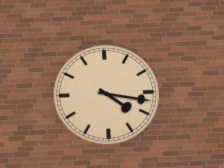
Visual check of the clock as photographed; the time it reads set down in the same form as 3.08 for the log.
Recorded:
4.17
